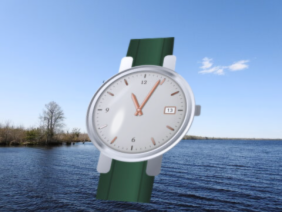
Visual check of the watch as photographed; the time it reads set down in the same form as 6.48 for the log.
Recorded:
11.04
